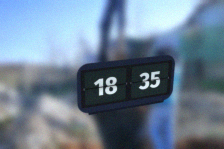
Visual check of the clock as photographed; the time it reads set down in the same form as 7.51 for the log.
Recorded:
18.35
